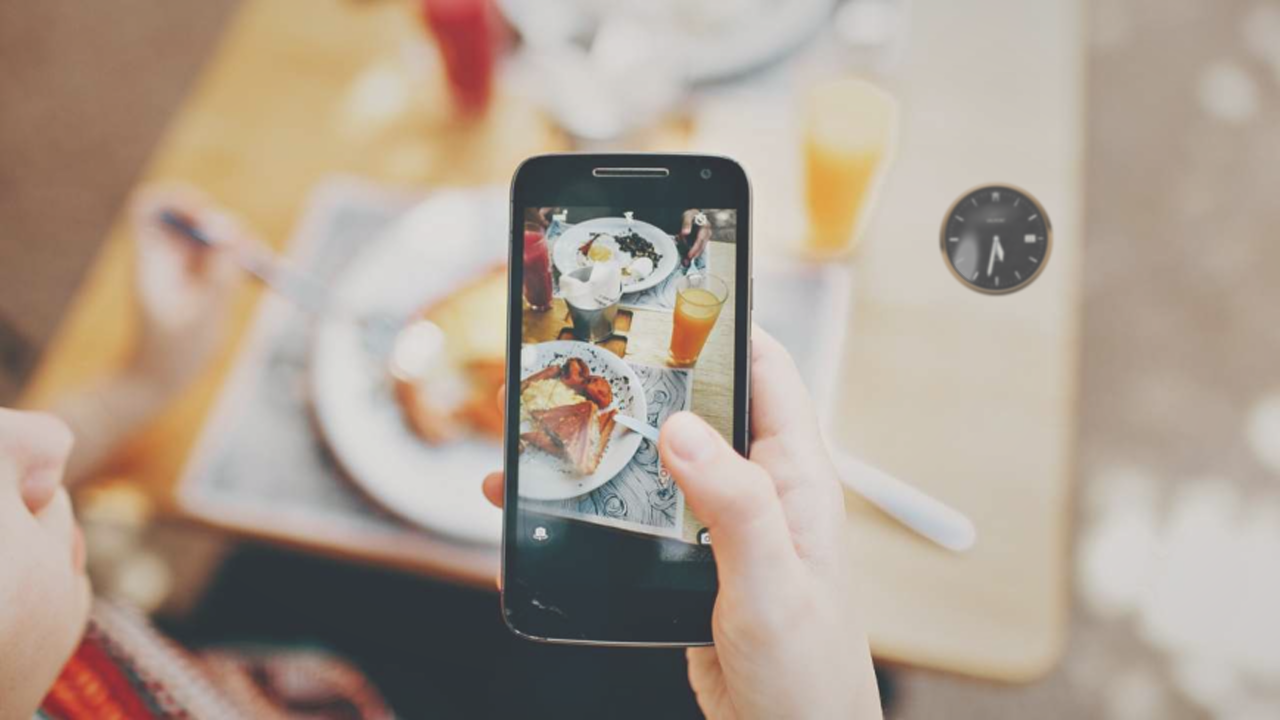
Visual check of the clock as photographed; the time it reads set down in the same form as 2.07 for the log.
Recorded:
5.32
